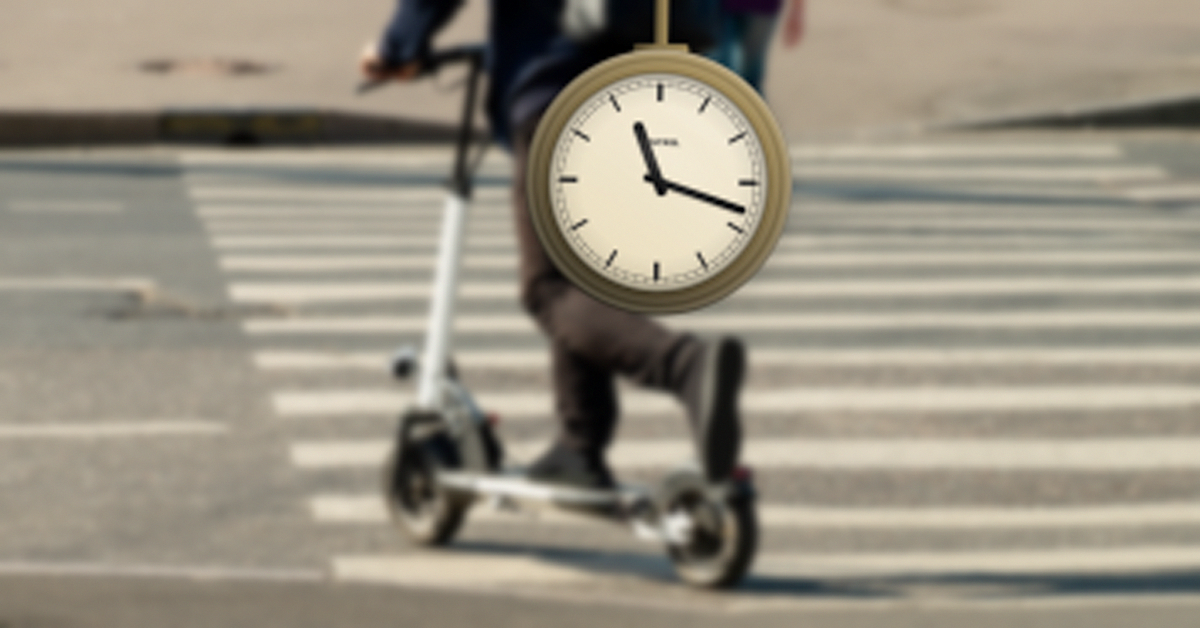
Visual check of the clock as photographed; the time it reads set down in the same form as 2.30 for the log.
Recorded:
11.18
